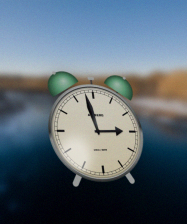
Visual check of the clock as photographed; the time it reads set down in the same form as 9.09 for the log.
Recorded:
2.58
